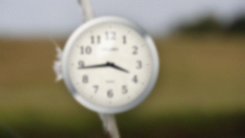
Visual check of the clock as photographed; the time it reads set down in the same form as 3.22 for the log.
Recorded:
3.44
